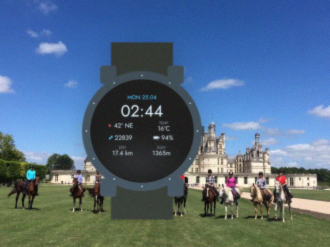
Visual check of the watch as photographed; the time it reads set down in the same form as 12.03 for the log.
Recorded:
2.44
